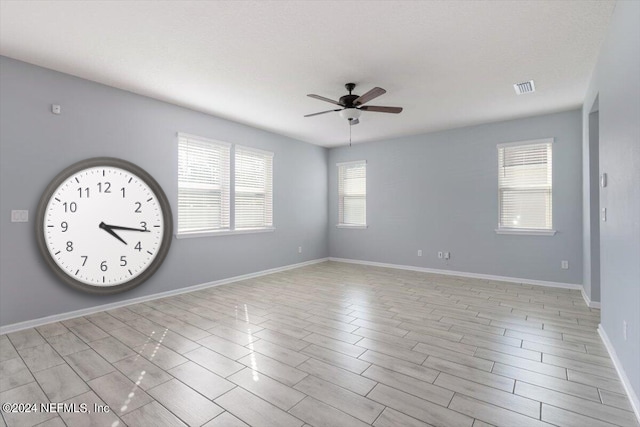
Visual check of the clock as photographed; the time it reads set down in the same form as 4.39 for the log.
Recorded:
4.16
